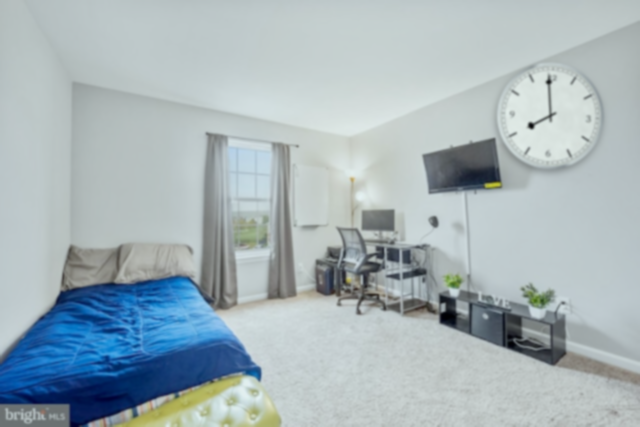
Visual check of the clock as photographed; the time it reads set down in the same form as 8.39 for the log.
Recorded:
7.59
